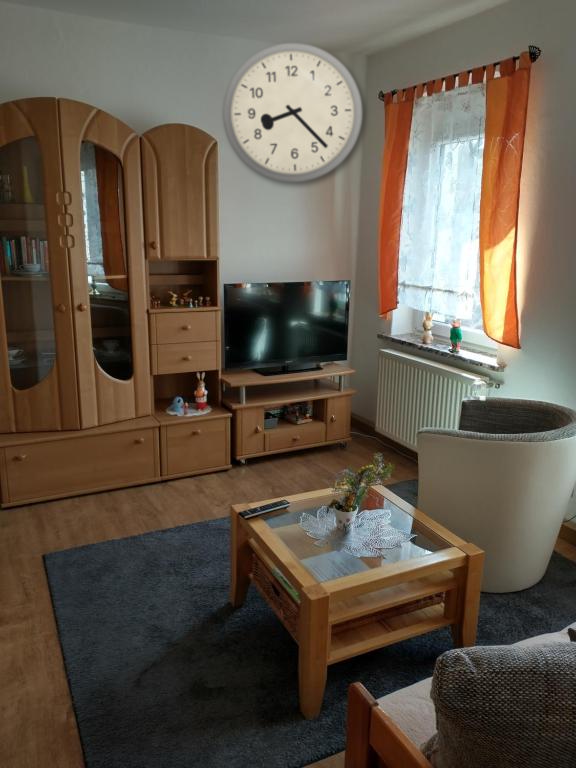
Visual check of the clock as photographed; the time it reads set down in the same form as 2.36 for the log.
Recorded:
8.23
